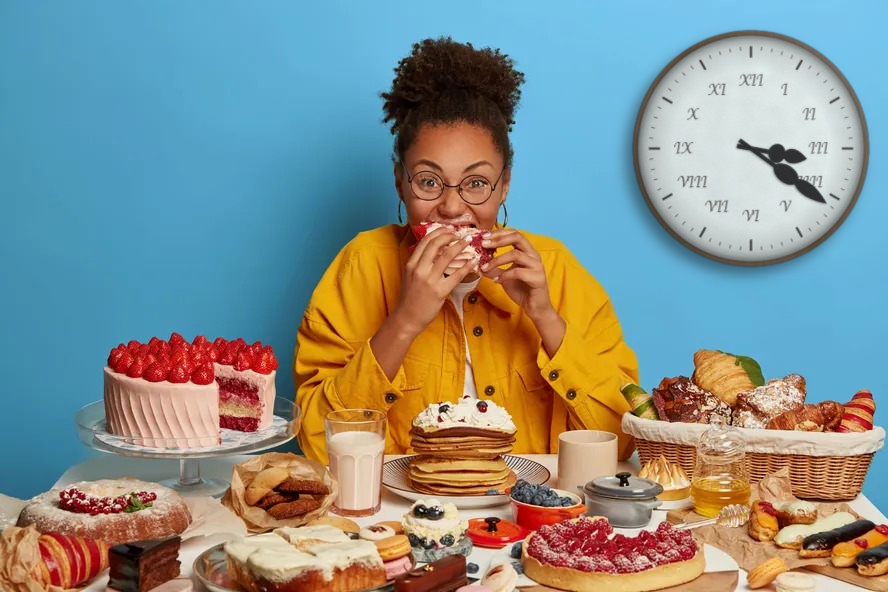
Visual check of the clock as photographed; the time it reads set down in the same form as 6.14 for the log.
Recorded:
3.21
